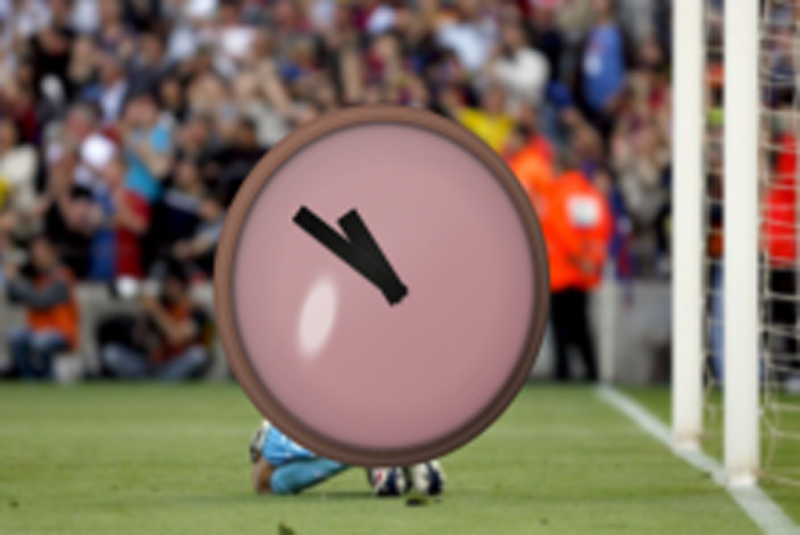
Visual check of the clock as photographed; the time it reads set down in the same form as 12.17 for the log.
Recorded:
10.51
